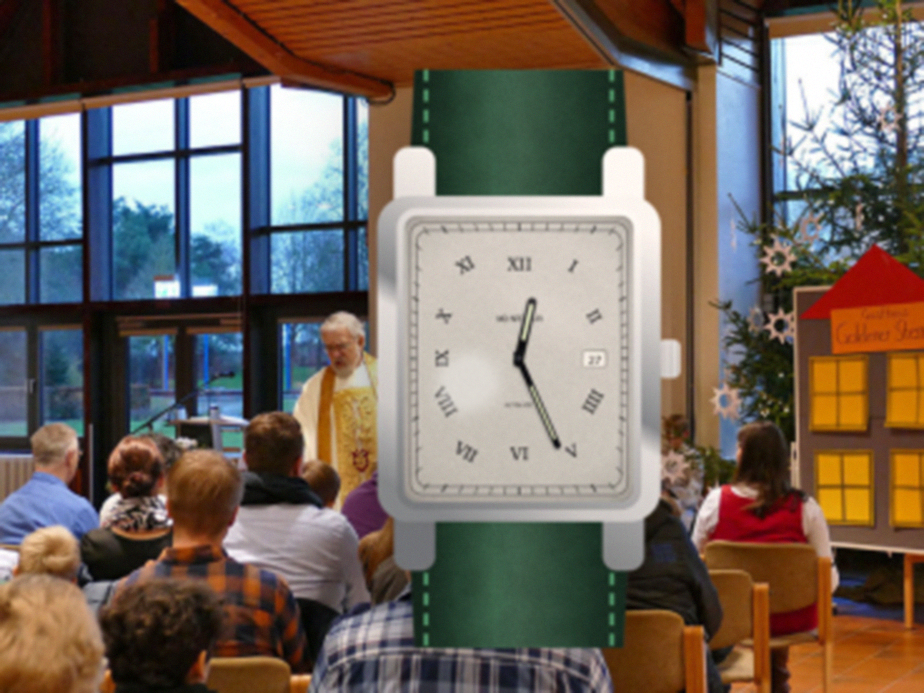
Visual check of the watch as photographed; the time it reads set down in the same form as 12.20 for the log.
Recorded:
12.26
